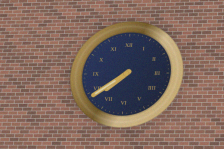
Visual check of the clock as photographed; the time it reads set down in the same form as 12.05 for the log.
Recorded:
7.39
